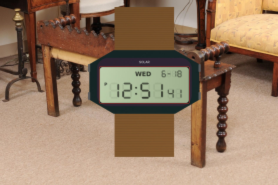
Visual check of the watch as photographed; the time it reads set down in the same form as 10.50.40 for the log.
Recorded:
12.51.41
